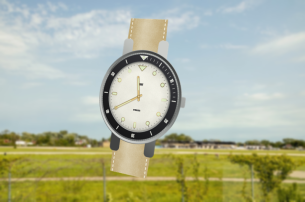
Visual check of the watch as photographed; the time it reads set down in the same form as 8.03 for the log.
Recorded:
11.40
